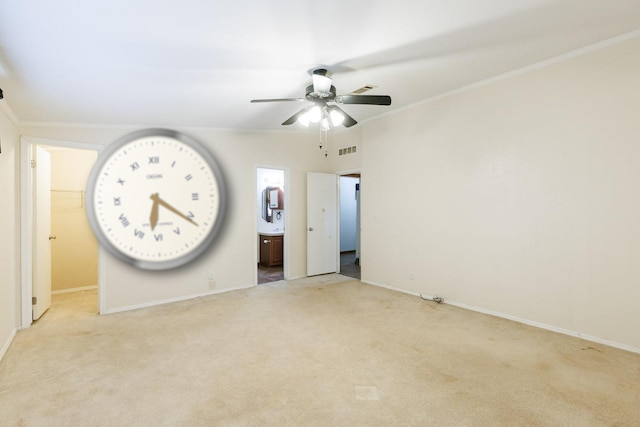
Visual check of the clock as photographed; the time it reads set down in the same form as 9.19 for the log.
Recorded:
6.21
